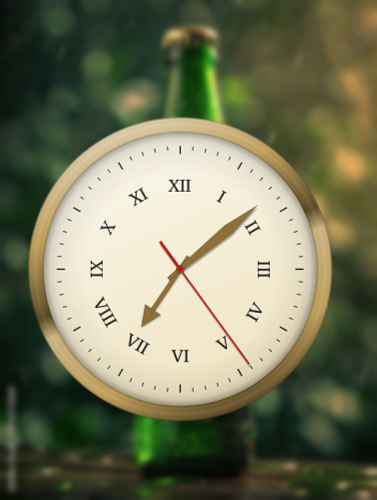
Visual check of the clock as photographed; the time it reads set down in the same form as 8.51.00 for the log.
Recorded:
7.08.24
